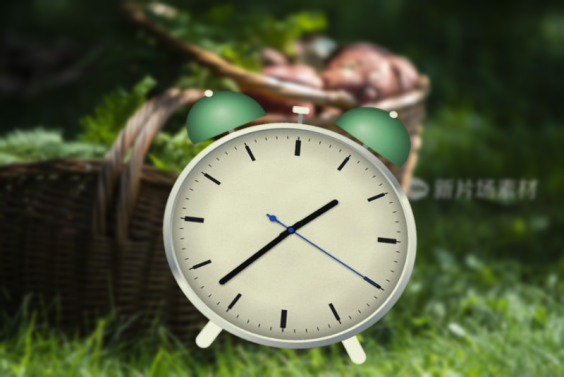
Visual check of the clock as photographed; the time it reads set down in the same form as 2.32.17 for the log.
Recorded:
1.37.20
